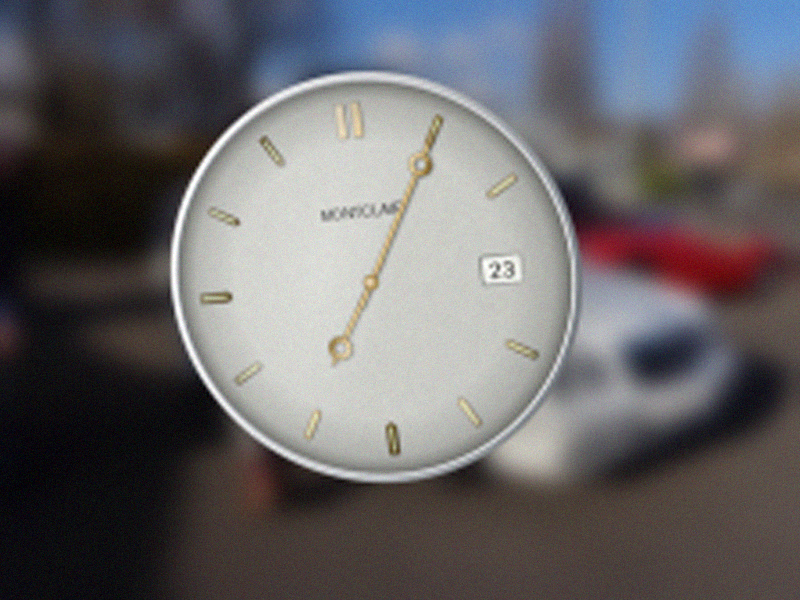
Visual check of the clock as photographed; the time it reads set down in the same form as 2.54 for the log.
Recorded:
7.05
